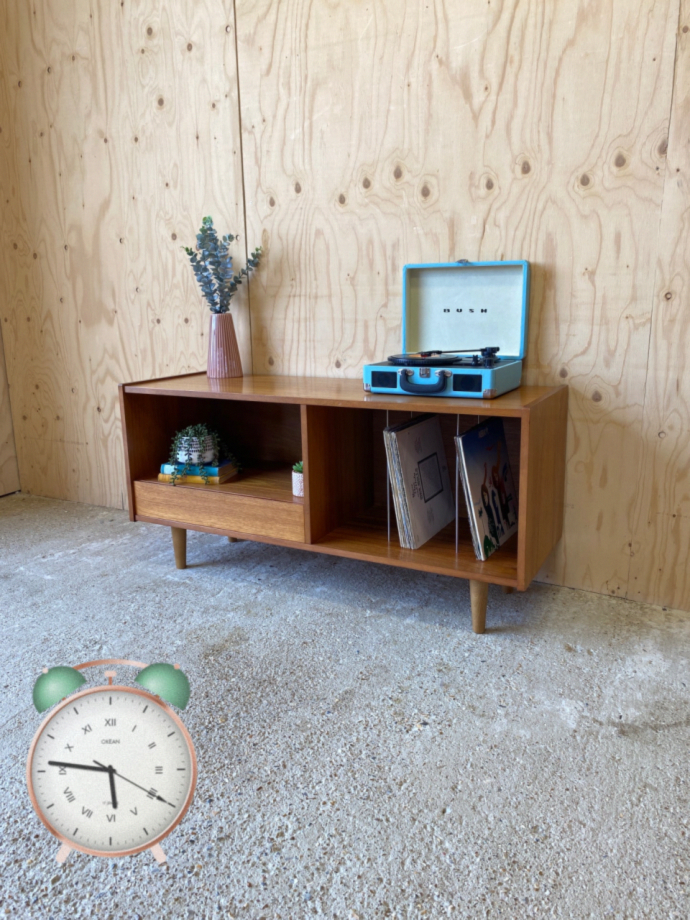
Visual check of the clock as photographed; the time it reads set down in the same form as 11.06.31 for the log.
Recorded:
5.46.20
